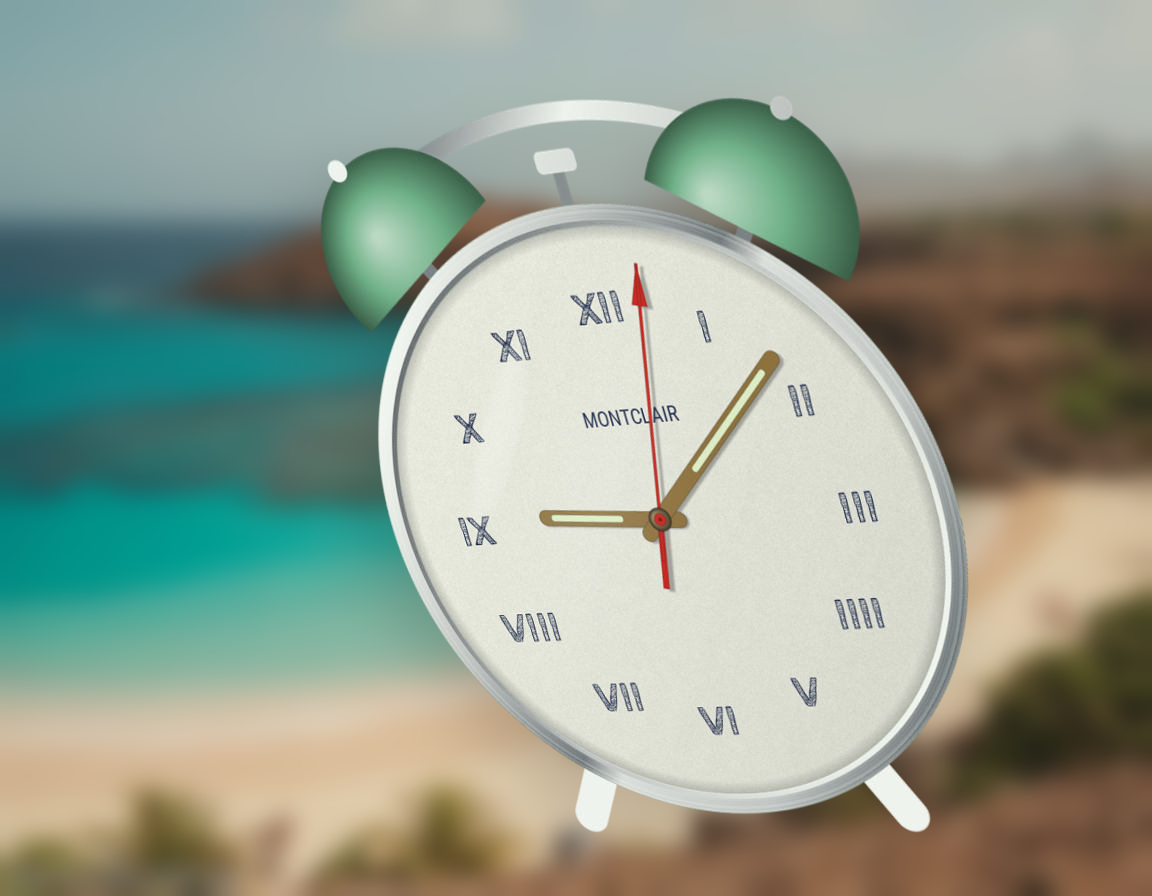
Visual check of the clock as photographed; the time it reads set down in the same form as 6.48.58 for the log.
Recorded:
9.08.02
